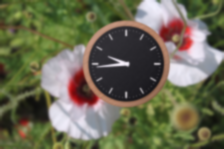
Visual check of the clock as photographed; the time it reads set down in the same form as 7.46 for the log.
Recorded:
9.44
